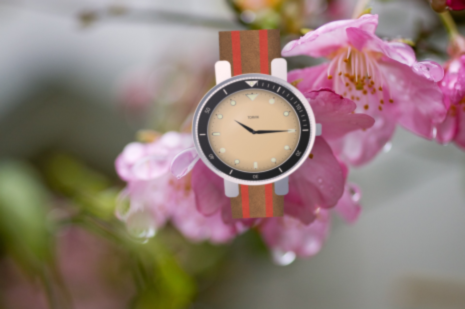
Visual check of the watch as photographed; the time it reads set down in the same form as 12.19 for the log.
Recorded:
10.15
